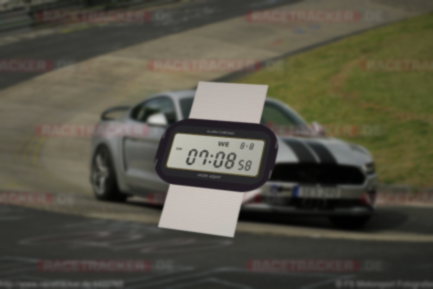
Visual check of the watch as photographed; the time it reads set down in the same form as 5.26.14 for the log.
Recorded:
7.08.58
